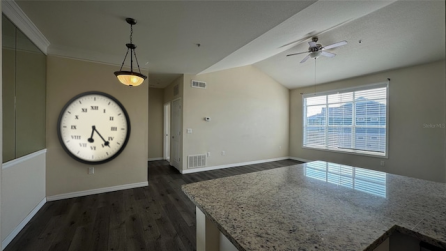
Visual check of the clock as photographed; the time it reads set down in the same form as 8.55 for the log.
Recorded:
6.23
